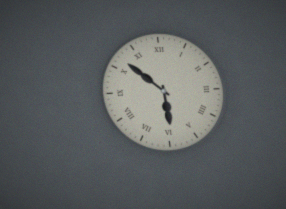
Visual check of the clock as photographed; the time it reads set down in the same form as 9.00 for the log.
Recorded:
5.52
